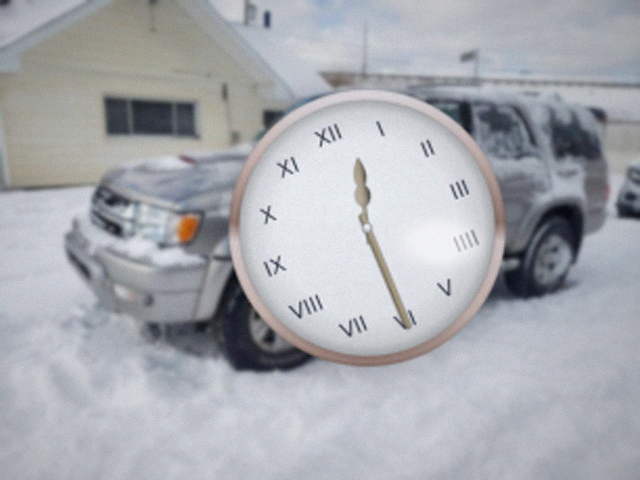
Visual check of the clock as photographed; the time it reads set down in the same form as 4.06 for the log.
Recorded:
12.30
